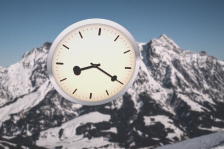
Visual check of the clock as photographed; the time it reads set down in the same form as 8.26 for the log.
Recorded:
8.20
